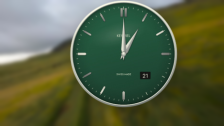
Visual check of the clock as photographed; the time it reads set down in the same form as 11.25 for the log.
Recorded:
1.00
